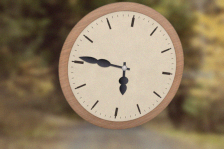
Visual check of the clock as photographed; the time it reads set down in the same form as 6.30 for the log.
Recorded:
5.46
